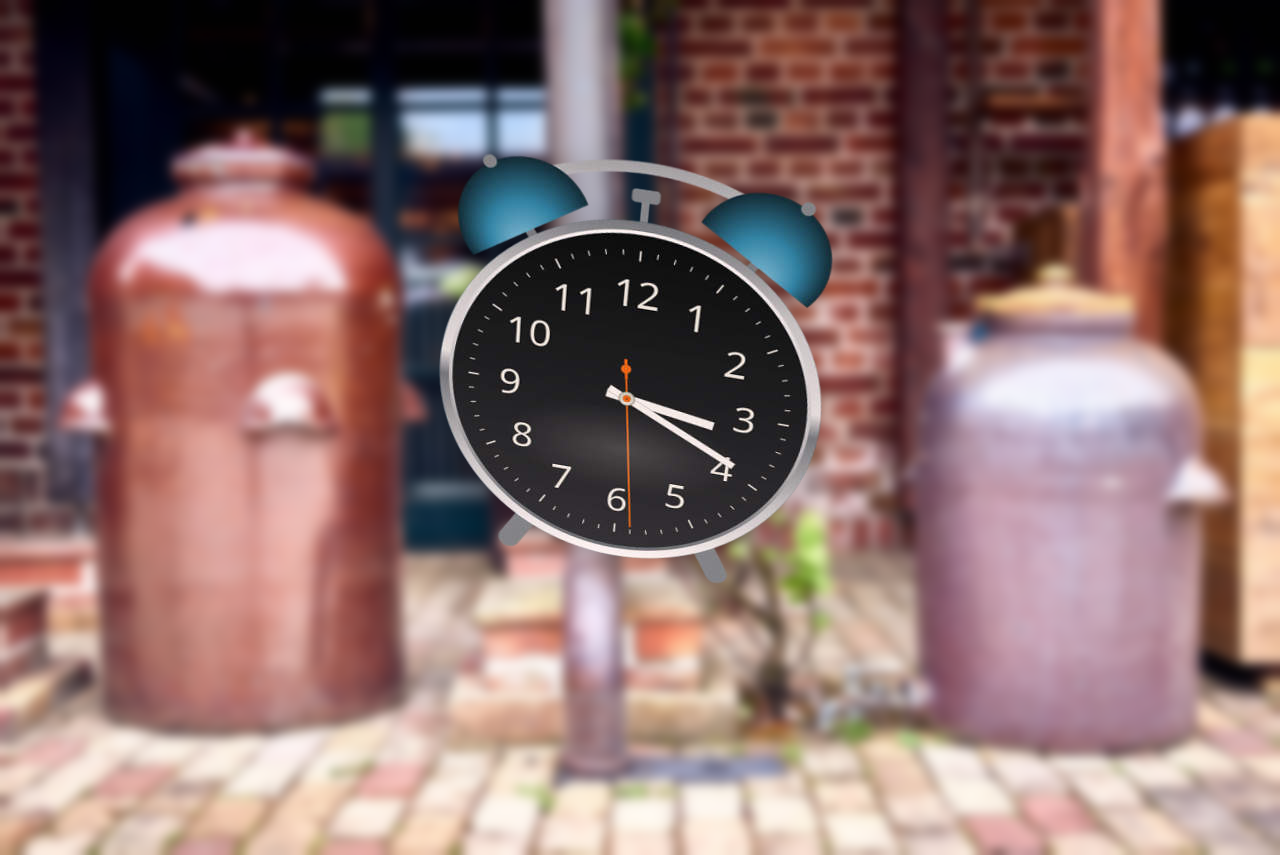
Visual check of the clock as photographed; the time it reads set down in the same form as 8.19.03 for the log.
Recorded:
3.19.29
